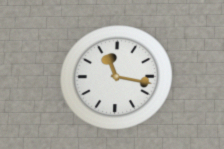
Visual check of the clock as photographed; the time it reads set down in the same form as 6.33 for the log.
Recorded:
11.17
